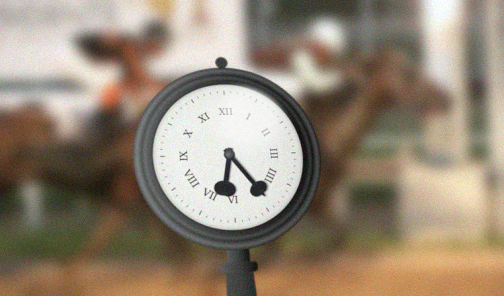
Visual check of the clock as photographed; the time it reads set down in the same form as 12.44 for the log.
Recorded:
6.24
